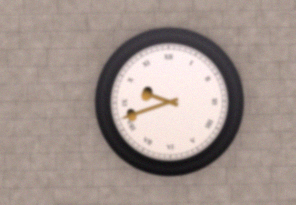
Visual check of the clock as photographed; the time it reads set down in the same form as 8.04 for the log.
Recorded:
9.42
